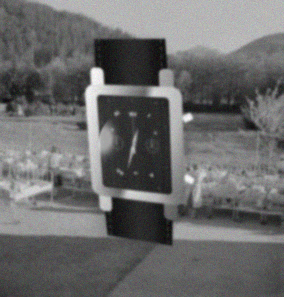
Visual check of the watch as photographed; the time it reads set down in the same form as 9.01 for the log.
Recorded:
12.33
